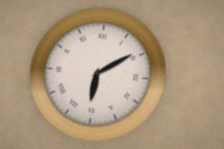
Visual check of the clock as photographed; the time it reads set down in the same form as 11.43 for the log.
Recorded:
6.09
